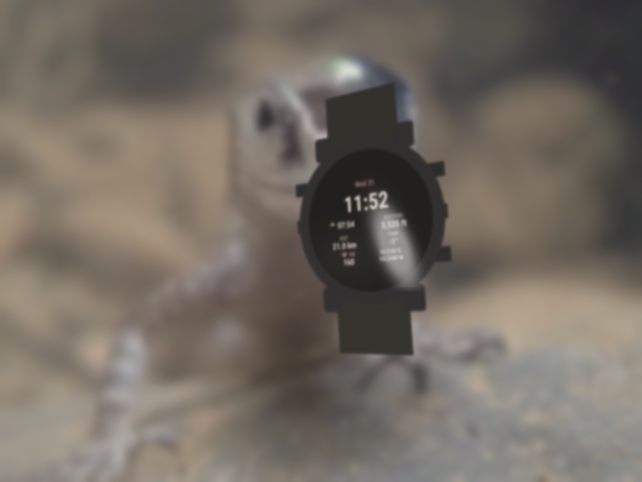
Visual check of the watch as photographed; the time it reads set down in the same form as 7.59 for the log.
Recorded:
11.52
